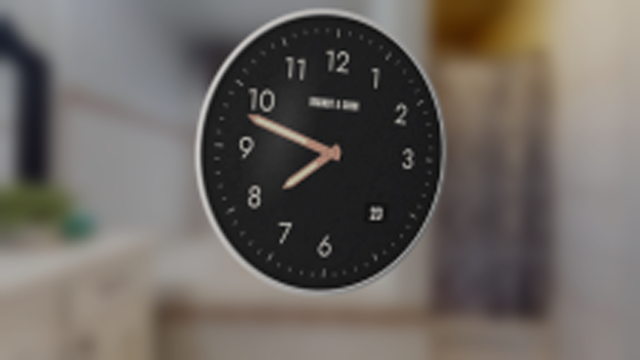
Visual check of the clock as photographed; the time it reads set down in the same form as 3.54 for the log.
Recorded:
7.48
